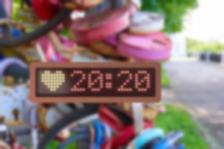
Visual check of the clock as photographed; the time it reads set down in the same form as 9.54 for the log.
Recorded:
20.20
